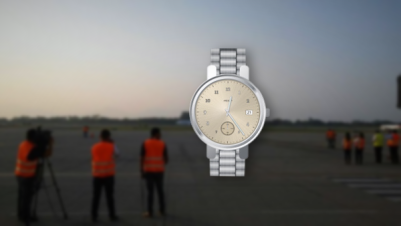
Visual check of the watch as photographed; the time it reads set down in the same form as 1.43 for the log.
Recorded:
12.24
